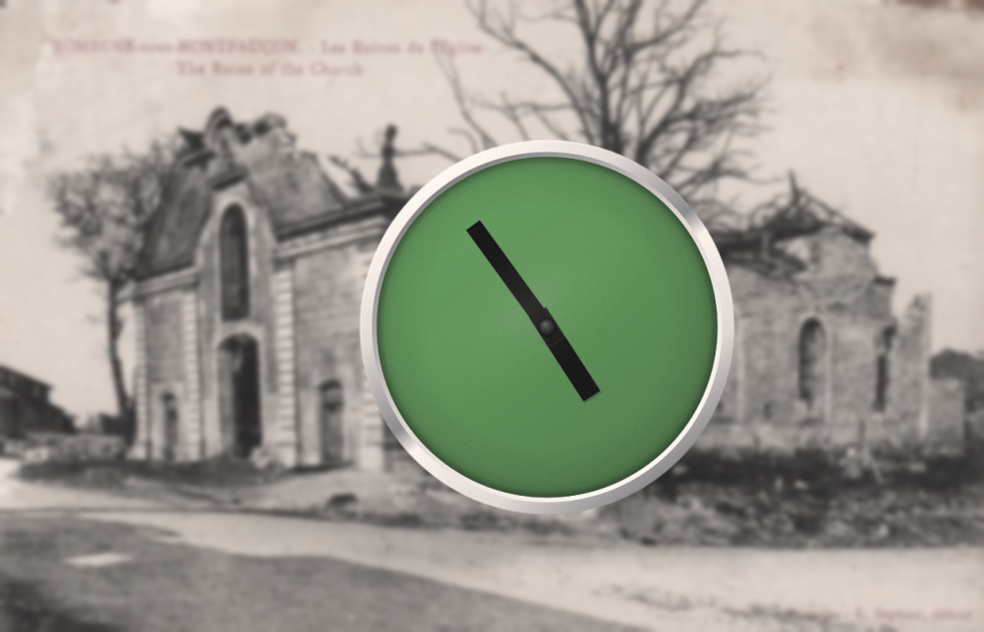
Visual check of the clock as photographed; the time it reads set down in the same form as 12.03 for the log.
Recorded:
4.54
